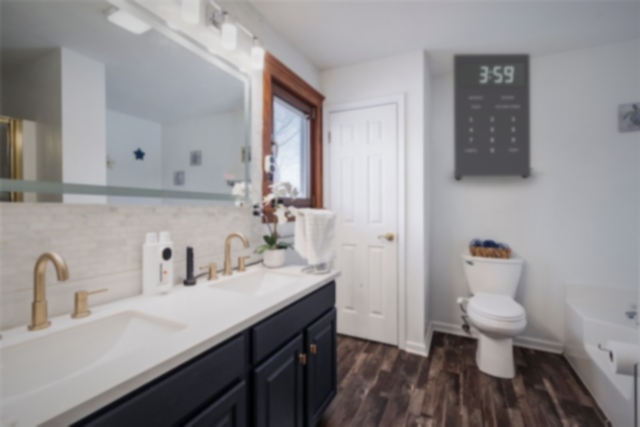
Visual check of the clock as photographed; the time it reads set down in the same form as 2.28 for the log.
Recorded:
3.59
